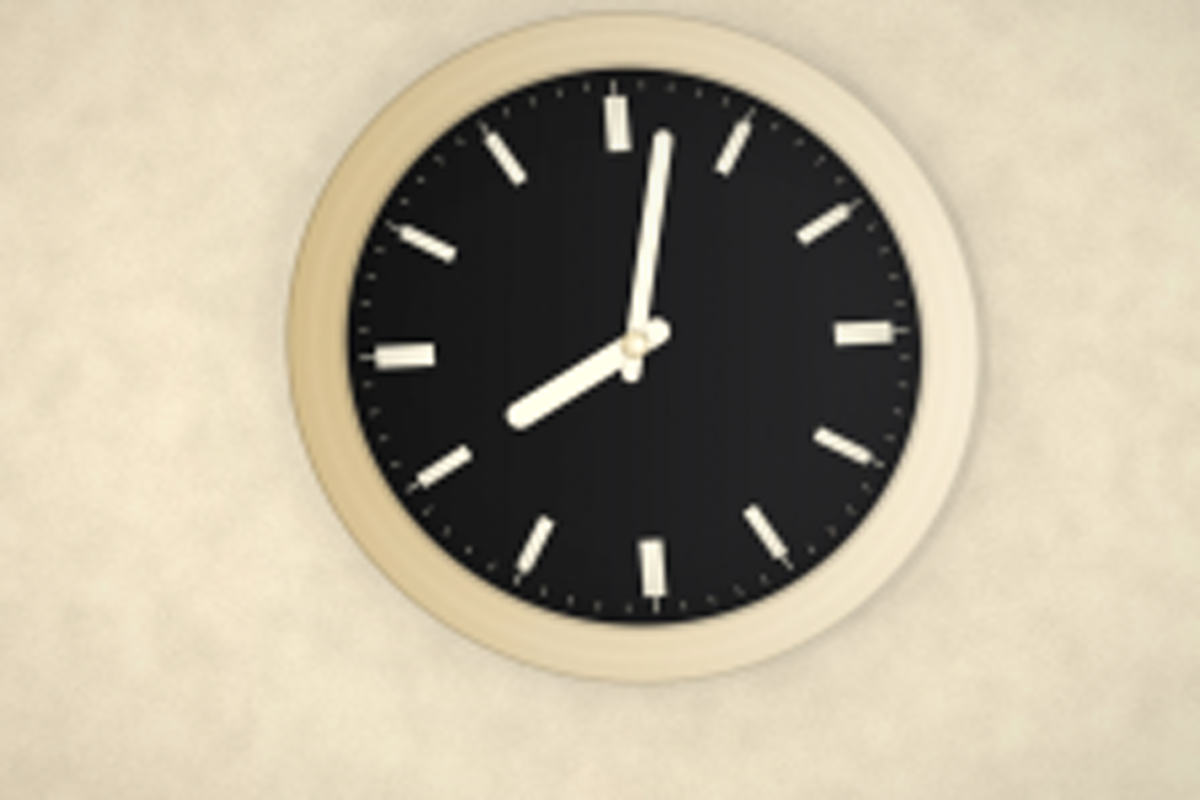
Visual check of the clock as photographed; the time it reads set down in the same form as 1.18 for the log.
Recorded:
8.02
